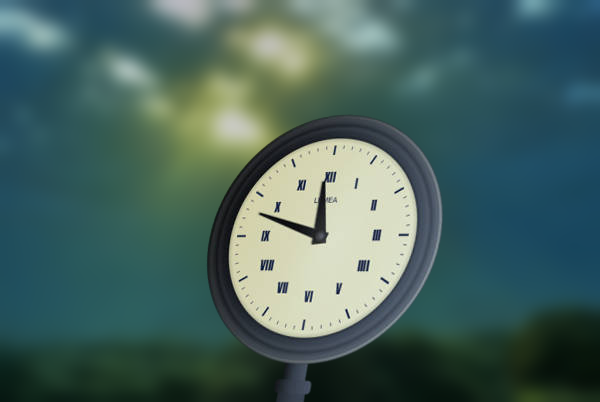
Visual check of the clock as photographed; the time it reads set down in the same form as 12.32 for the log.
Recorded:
11.48
